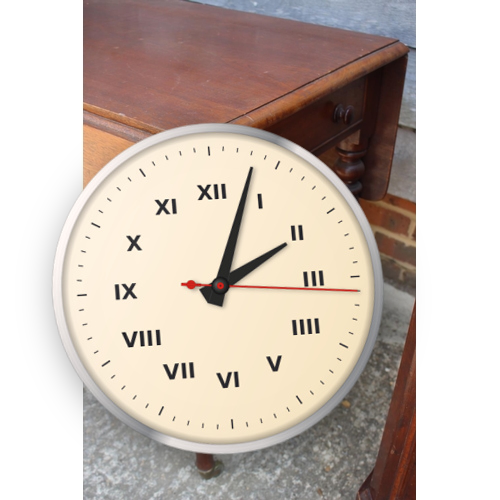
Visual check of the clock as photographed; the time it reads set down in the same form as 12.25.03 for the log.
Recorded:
2.03.16
